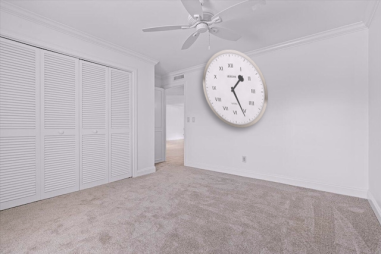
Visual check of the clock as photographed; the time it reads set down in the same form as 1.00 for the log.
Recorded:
1.26
